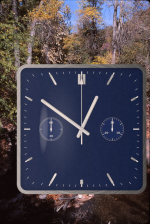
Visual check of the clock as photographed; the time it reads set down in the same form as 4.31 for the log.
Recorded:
12.51
